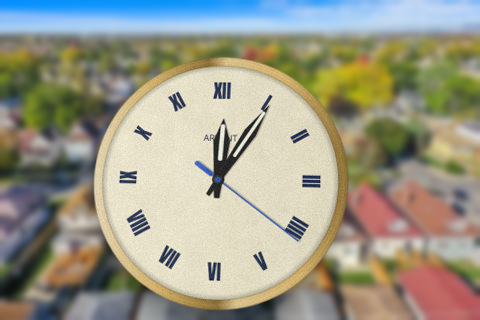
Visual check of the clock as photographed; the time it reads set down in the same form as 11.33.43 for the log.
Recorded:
12.05.21
